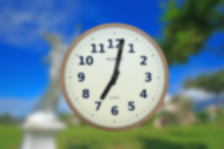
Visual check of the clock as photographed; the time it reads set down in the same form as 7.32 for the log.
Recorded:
7.02
